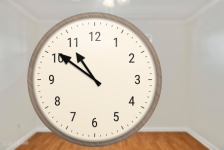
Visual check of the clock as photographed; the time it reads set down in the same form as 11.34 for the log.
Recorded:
10.51
